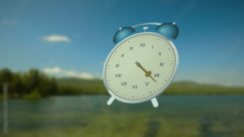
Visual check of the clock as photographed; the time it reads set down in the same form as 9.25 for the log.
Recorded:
4.22
